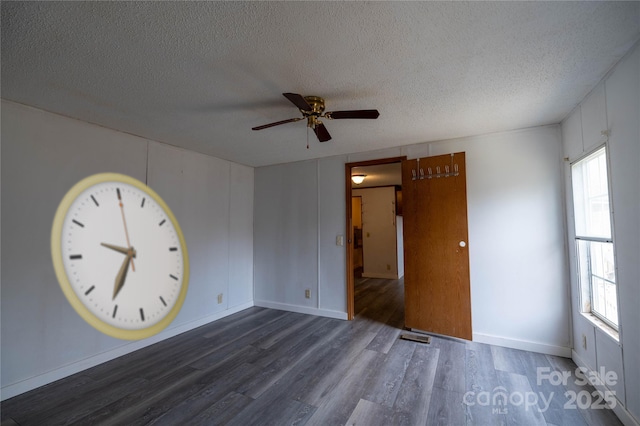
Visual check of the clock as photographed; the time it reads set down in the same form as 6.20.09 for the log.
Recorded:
9.36.00
